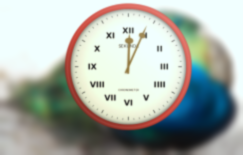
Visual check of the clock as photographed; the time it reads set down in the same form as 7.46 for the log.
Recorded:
12.04
